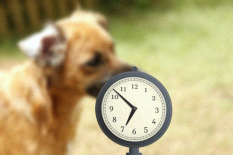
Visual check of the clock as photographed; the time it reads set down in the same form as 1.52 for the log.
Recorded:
6.52
